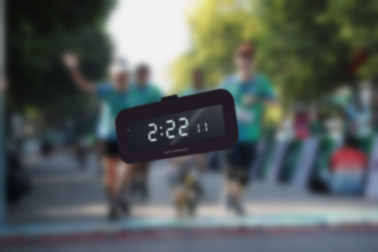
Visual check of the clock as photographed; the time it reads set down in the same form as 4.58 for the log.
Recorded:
2.22
